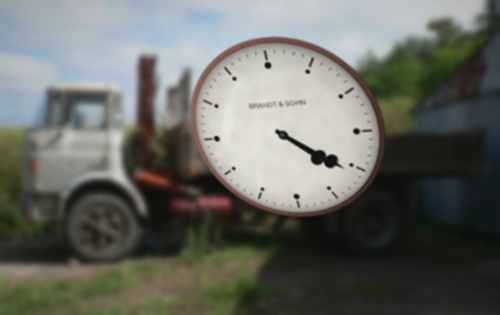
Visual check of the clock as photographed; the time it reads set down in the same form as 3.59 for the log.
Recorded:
4.21
